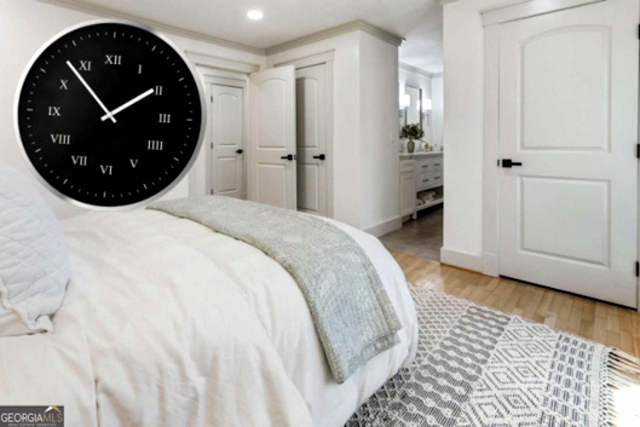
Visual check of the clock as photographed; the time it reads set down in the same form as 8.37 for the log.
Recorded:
1.53
